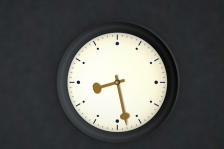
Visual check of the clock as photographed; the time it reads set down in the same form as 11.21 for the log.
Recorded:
8.28
